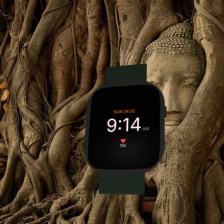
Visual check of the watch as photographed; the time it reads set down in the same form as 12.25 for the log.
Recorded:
9.14
